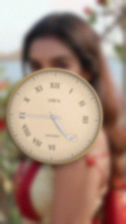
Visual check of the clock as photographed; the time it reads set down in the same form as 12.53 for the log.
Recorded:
4.45
